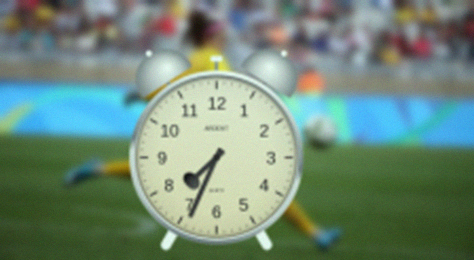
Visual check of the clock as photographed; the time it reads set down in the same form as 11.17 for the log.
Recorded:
7.34
